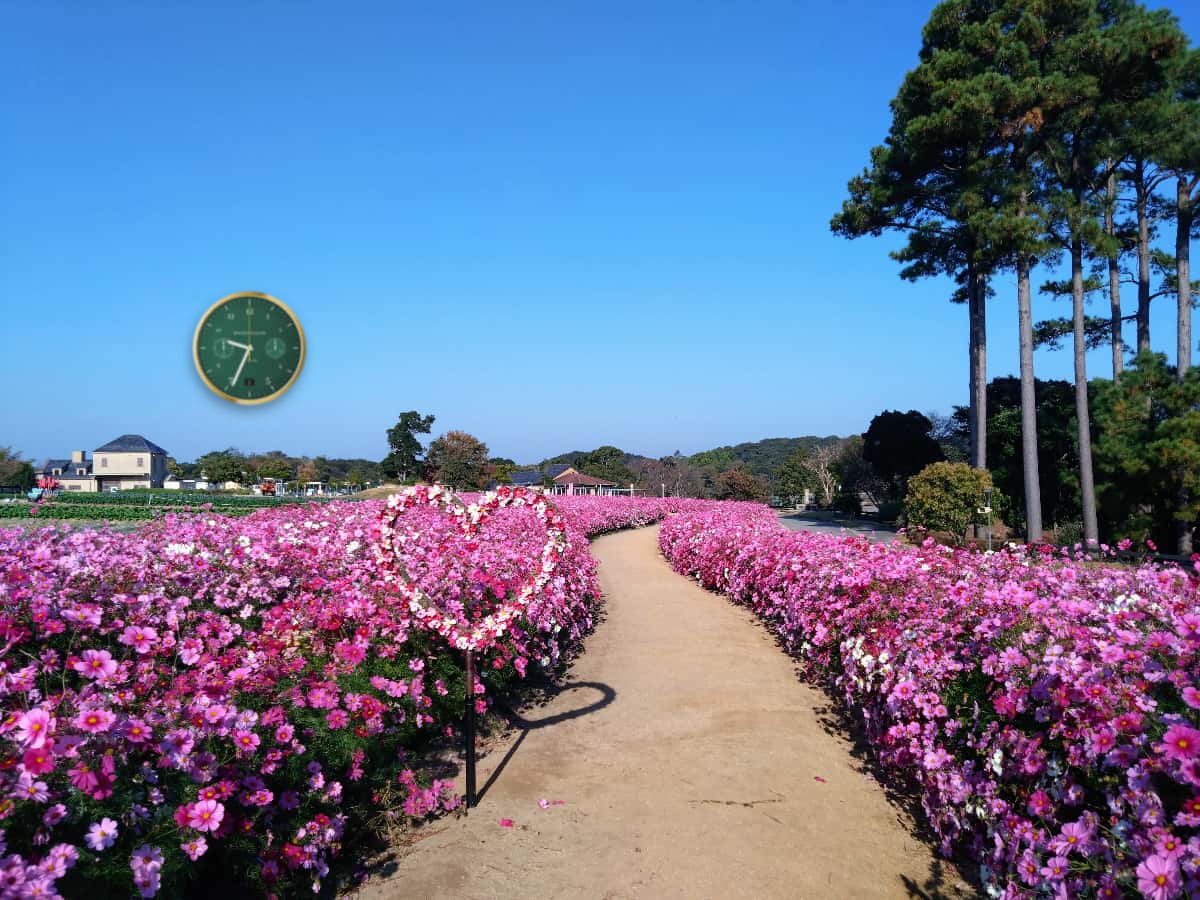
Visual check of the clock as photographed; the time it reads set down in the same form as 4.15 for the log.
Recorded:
9.34
